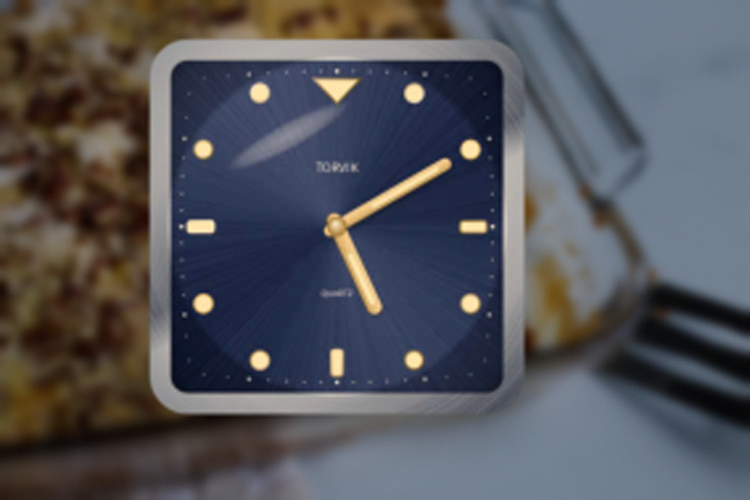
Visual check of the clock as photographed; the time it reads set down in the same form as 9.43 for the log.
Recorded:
5.10
